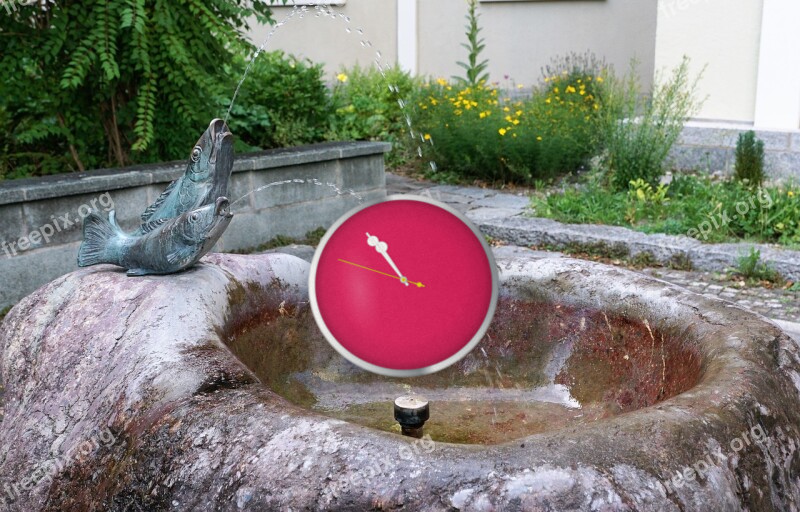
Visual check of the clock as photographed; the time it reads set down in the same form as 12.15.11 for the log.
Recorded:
10.53.48
